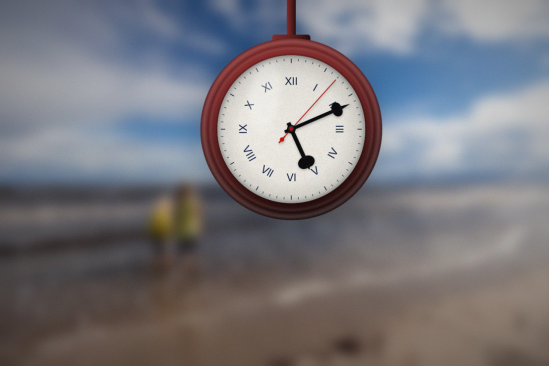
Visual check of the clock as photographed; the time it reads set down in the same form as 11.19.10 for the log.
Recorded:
5.11.07
